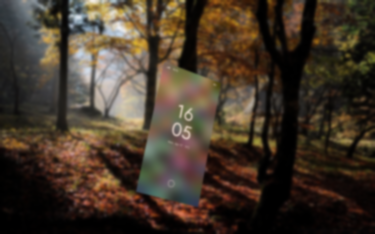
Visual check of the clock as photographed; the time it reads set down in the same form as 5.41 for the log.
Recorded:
16.05
